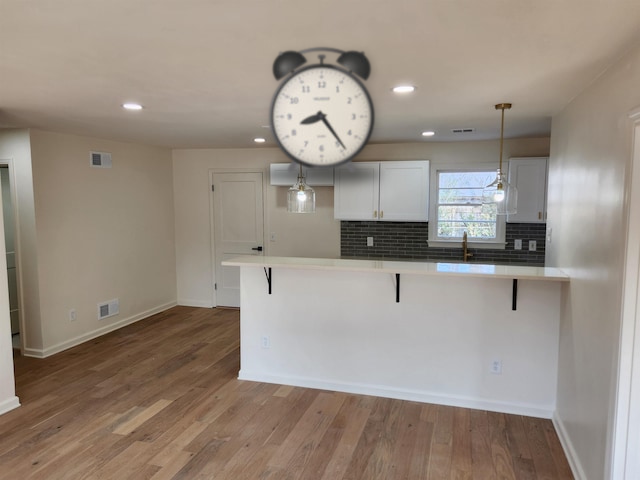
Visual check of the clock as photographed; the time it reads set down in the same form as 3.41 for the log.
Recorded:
8.24
